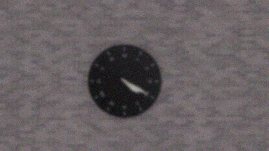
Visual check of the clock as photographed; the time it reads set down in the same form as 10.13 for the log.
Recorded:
4.20
